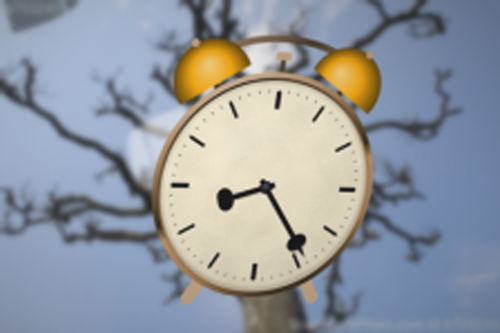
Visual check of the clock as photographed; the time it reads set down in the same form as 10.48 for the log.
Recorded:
8.24
